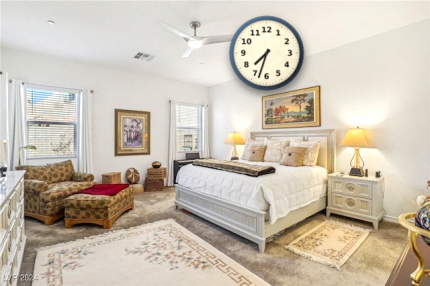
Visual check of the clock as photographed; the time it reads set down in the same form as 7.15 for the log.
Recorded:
7.33
